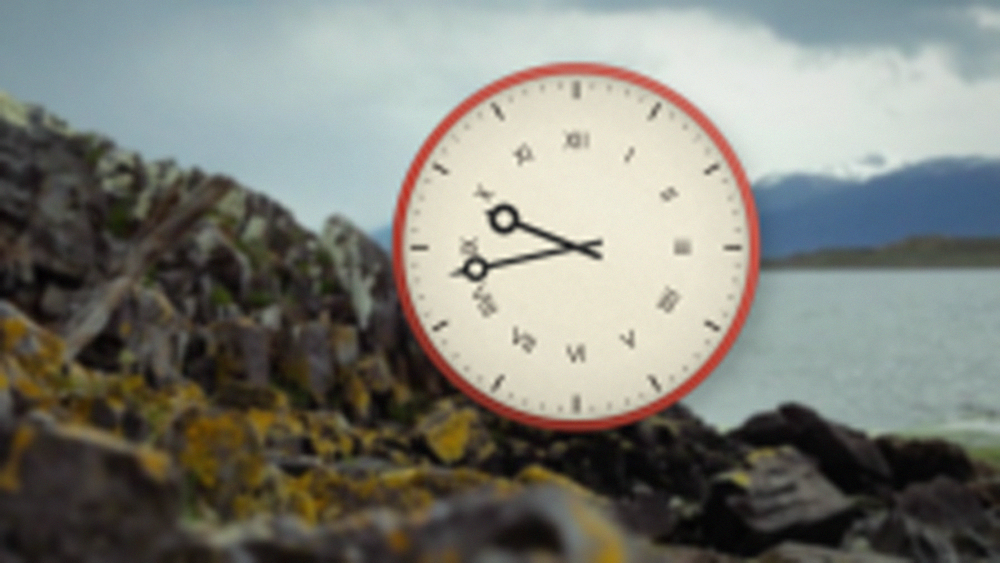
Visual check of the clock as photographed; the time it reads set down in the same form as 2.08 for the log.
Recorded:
9.43
